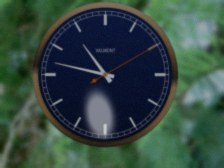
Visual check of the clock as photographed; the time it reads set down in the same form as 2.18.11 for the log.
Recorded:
10.47.10
